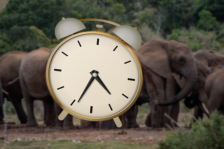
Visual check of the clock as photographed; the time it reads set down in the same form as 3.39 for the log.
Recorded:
4.34
